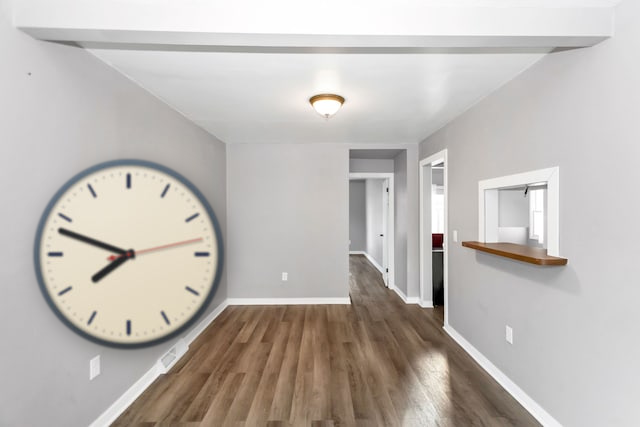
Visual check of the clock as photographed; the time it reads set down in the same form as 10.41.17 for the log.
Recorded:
7.48.13
